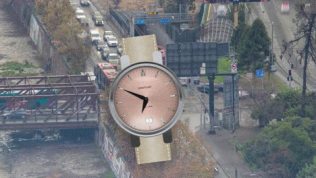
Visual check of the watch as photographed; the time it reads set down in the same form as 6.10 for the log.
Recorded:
6.50
